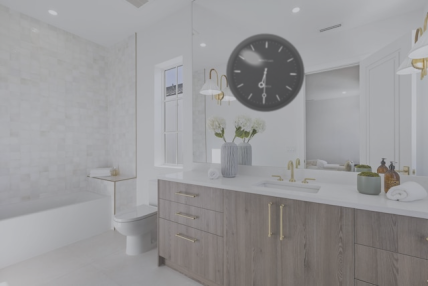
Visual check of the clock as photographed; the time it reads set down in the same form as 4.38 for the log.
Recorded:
6.30
